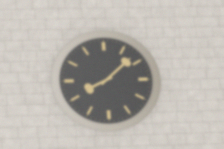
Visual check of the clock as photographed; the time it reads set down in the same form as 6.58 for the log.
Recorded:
8.08
